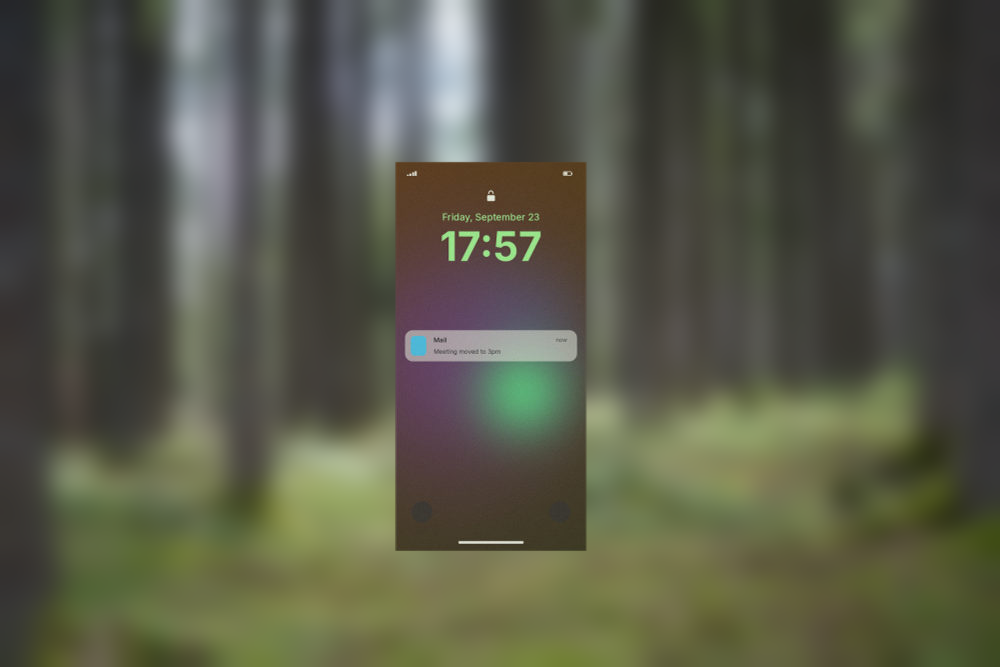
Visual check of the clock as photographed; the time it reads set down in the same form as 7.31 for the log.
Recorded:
17.57
